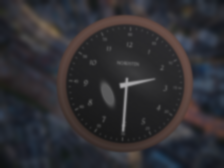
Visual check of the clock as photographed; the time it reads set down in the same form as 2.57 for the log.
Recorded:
2.30
